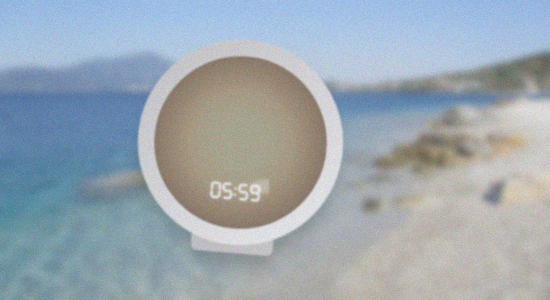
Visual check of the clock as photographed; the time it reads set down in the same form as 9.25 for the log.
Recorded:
5.59
